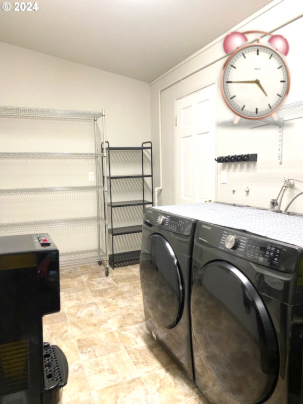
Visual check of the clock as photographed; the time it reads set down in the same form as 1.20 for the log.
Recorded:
4.45
